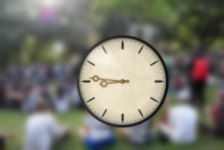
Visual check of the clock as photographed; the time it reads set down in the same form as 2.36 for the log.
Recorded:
8.46
